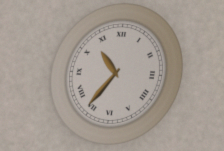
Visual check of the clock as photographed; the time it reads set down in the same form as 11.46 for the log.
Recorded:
10.36
